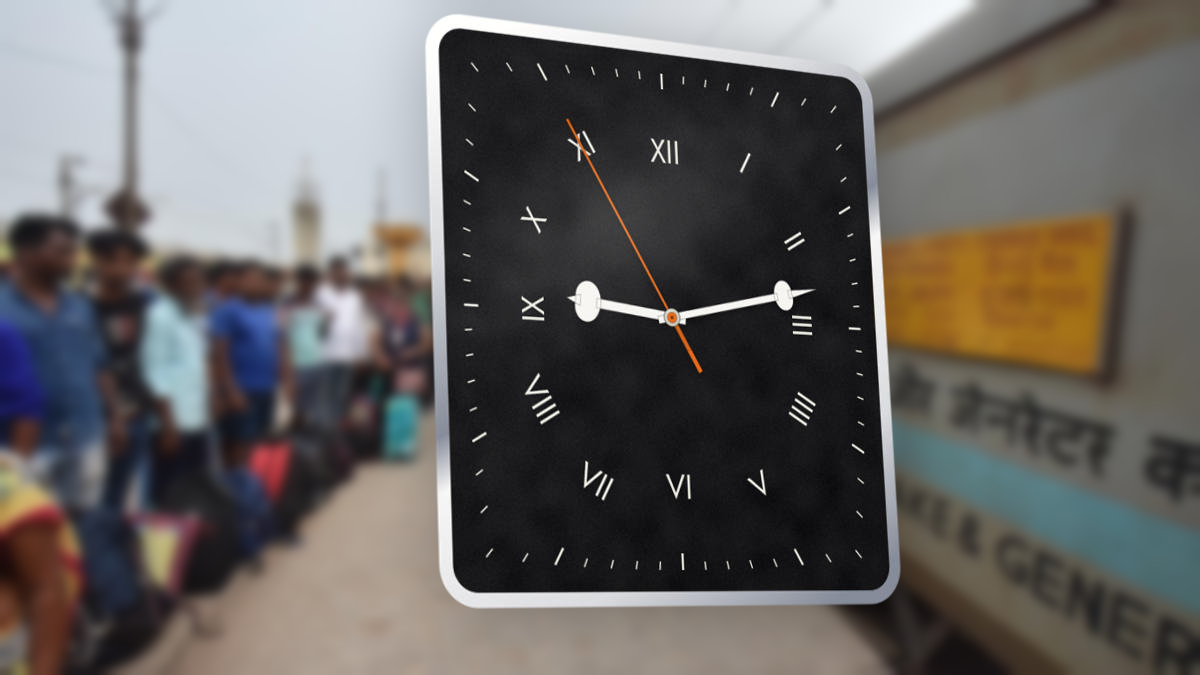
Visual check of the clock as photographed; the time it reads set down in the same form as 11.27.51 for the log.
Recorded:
9.12.55
